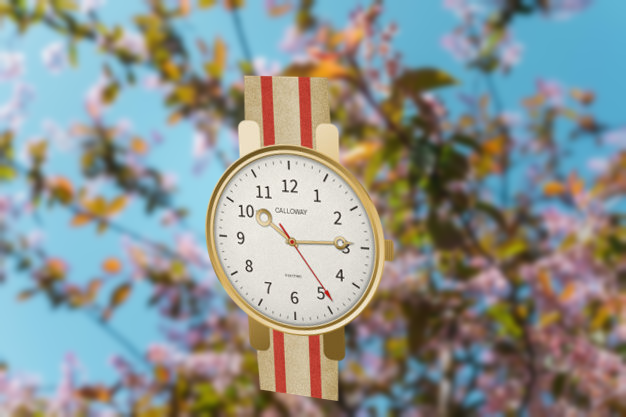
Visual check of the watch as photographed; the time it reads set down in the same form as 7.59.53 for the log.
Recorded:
10.14.24
